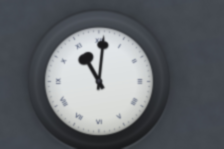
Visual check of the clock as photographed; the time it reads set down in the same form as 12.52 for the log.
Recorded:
11.01
